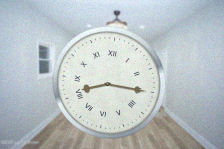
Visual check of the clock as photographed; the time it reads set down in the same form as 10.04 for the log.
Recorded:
8.15
